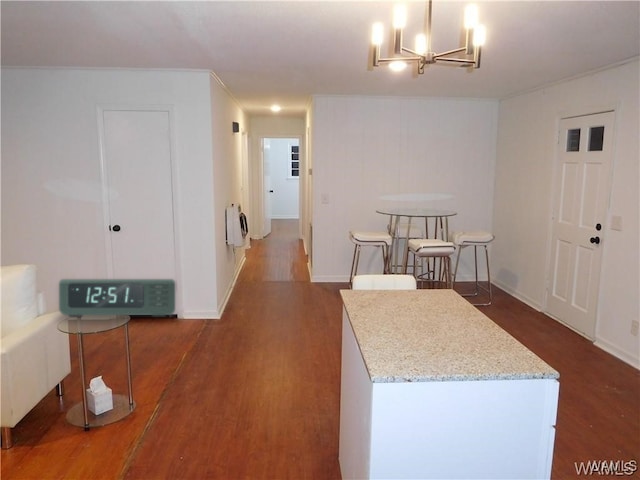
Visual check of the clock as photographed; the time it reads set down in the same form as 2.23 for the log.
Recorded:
12.51
